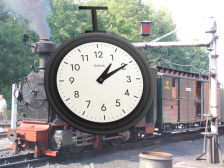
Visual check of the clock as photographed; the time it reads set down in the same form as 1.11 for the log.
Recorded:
1.10
